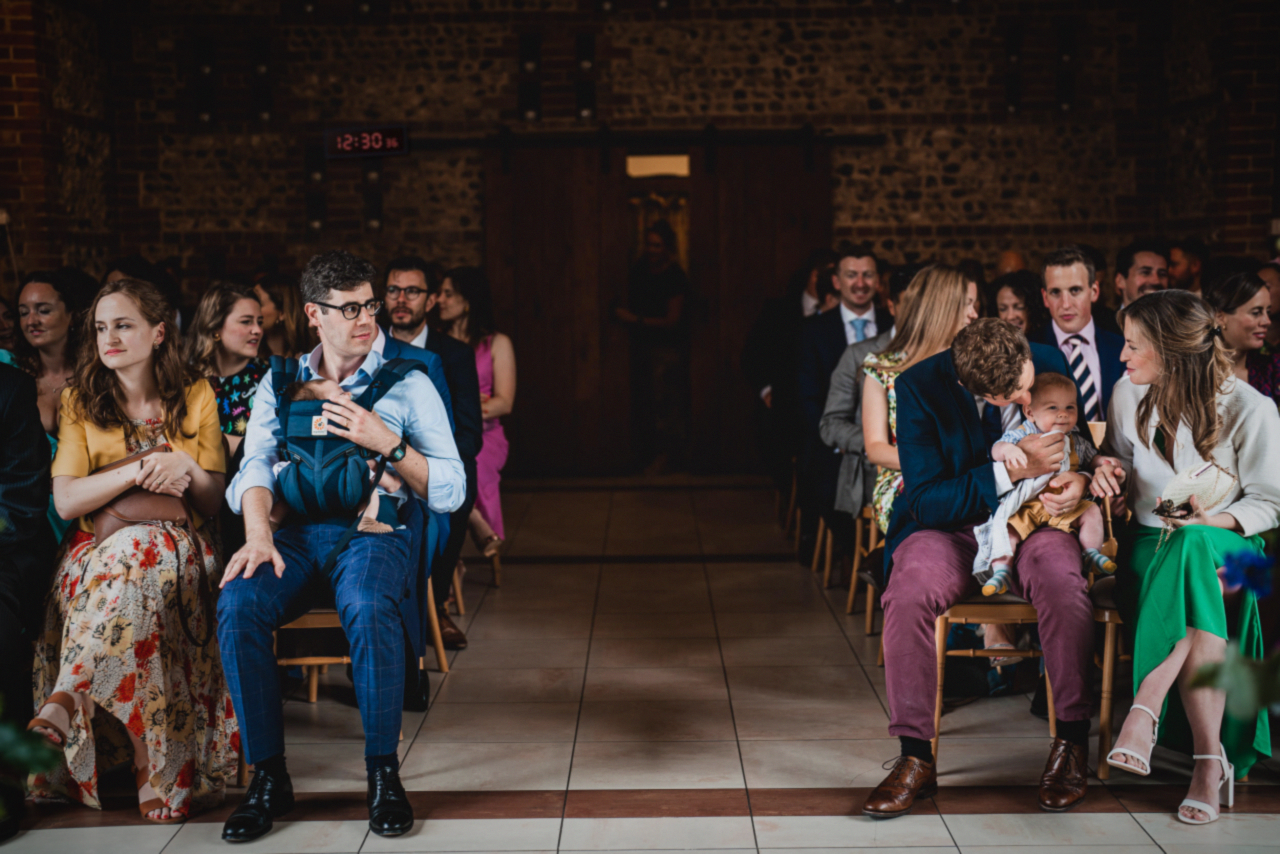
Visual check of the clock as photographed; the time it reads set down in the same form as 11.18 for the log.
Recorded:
12.30
